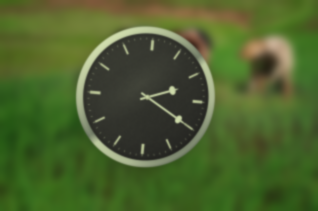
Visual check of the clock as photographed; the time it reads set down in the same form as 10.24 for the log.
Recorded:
2.20
